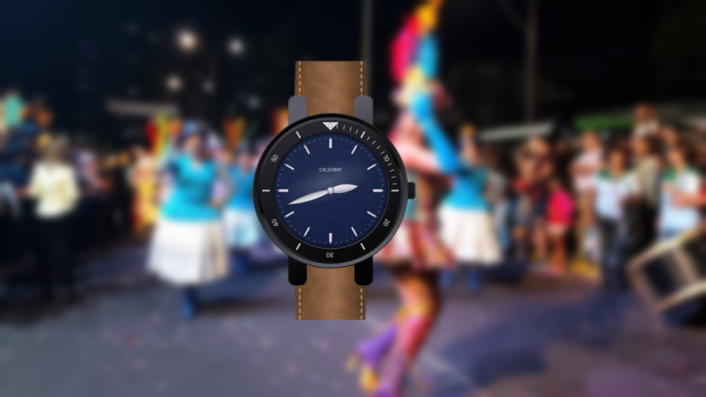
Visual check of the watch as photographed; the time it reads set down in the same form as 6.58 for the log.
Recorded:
2.42
